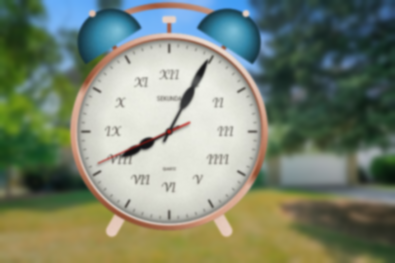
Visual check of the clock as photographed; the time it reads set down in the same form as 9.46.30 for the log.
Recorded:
8.04.41
